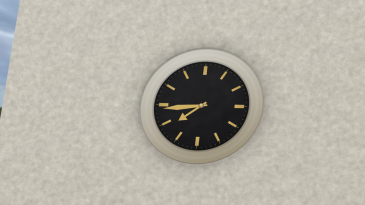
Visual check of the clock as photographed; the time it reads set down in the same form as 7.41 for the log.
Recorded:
7.44
